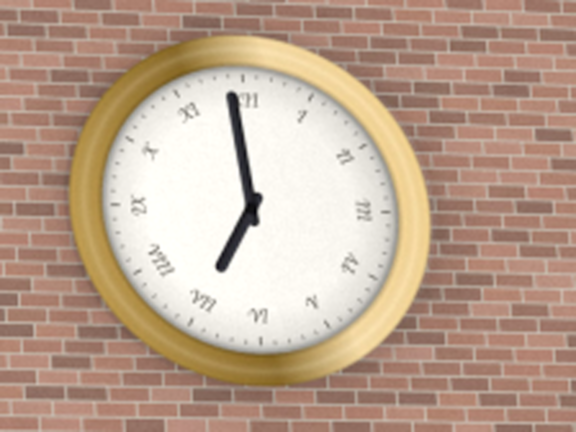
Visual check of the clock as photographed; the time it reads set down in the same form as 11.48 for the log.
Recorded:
6.59
